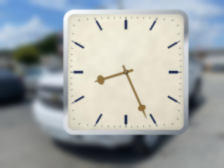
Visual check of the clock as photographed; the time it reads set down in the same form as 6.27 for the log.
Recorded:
8.26
